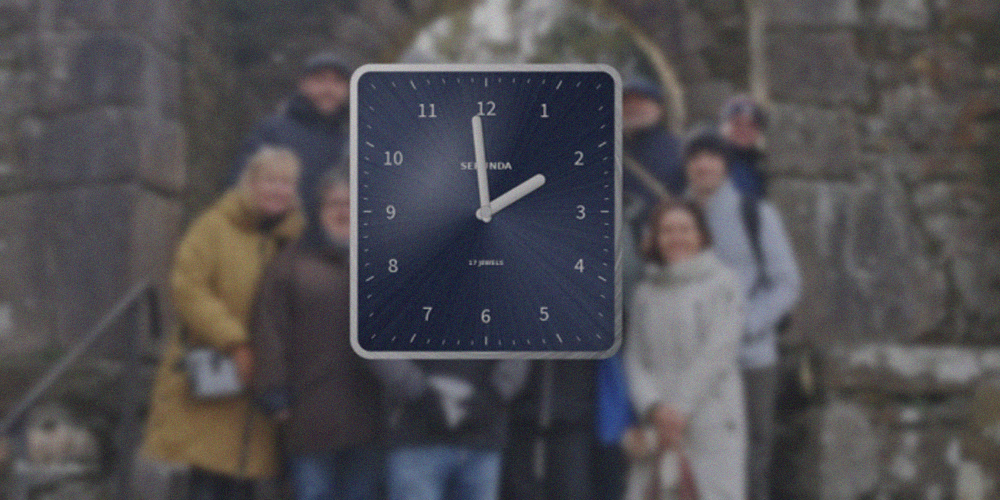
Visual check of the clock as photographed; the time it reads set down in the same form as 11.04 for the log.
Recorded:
1.59
